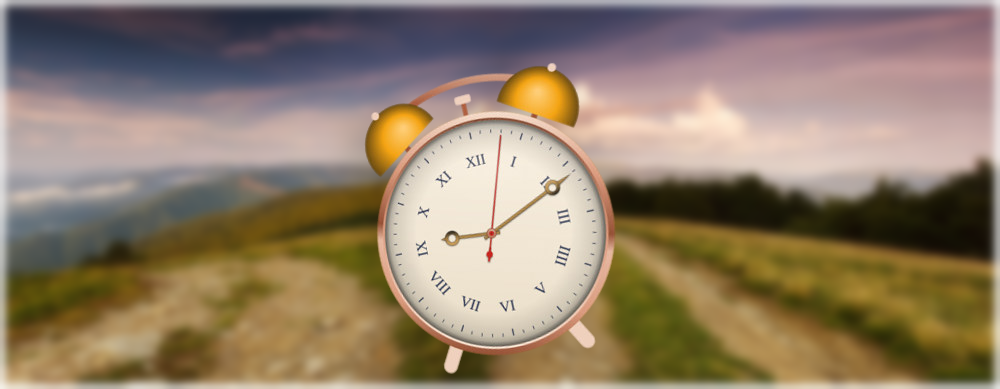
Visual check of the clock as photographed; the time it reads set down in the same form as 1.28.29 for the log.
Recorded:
9.11.03
